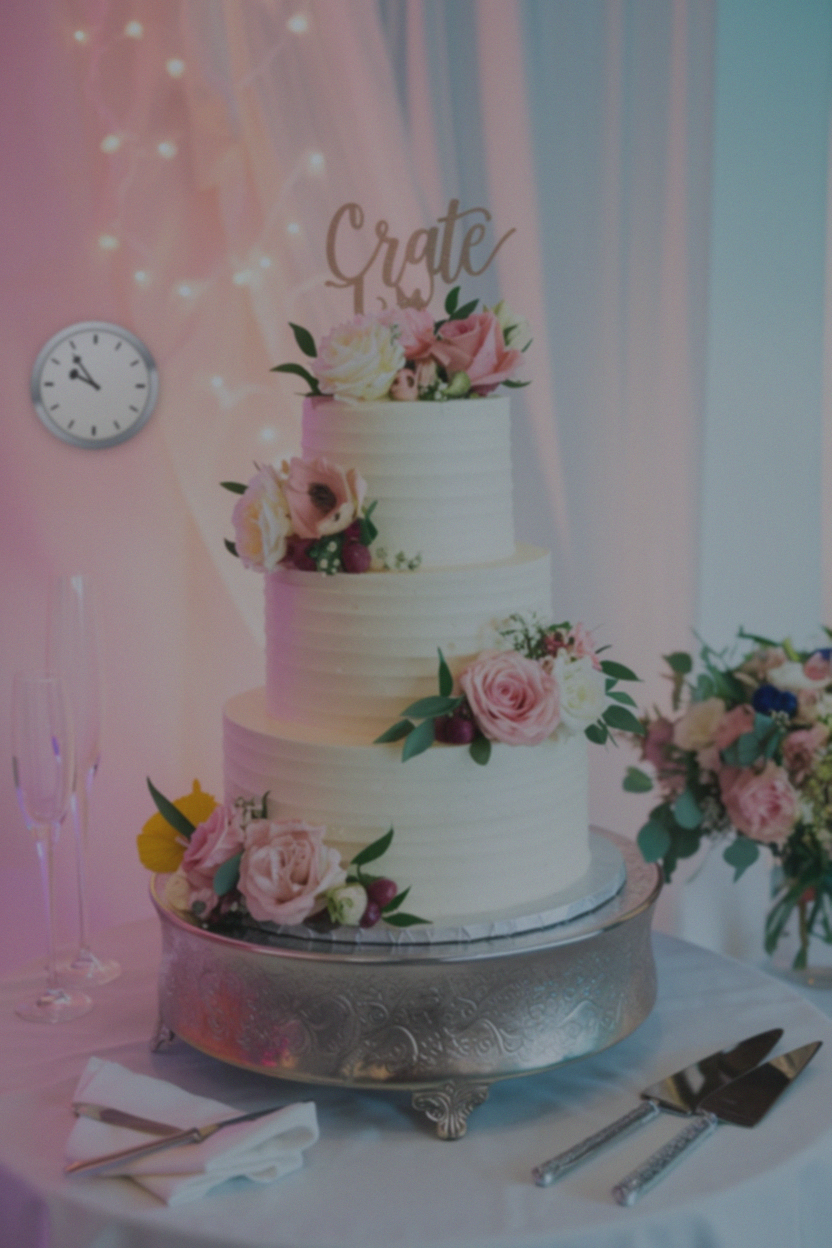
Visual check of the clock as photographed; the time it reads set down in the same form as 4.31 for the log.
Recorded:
9.54
